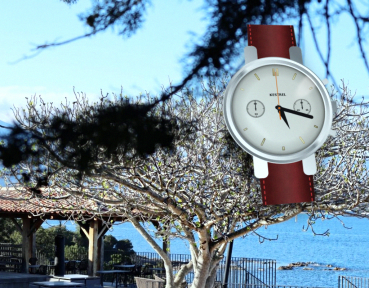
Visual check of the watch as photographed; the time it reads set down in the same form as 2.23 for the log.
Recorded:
5.18
